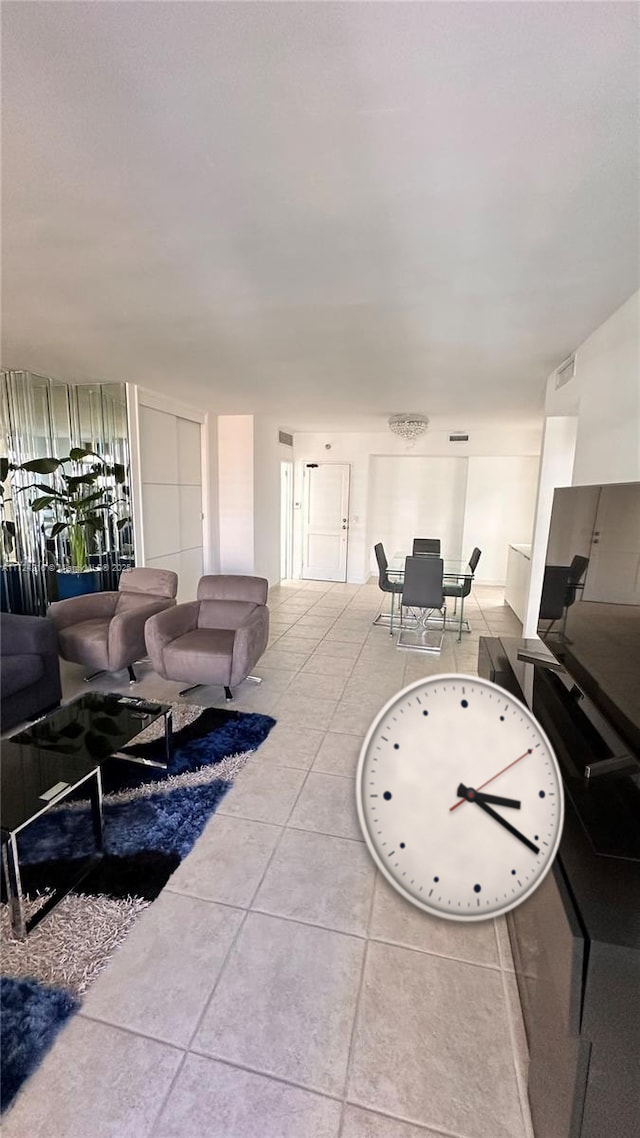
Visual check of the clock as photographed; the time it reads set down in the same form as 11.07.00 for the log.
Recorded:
3.21.10
